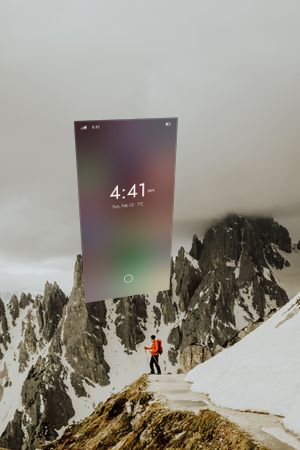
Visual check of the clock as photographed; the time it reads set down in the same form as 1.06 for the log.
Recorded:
4.41
